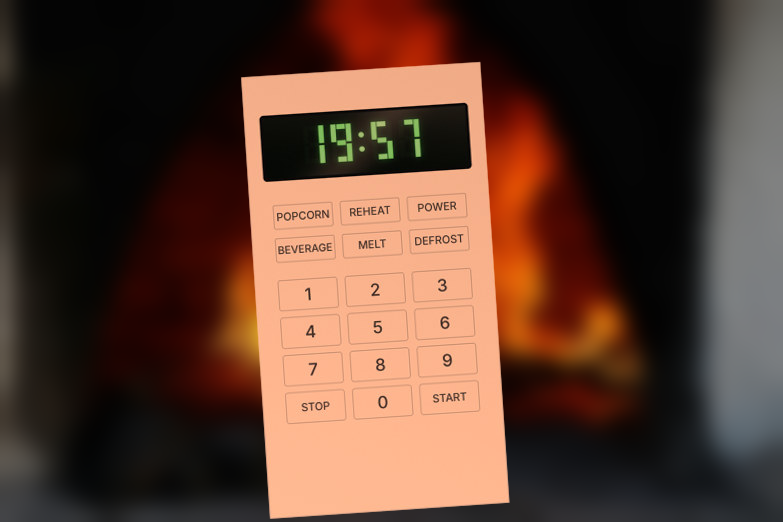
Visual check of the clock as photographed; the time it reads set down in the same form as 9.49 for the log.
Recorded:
19.57
